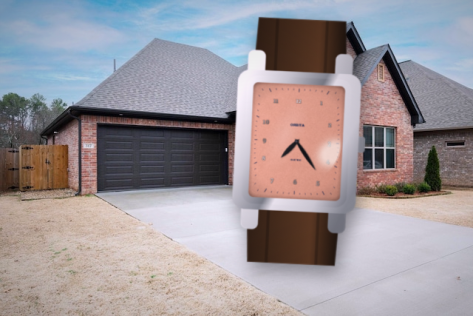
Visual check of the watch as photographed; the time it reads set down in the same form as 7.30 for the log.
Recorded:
7.24
